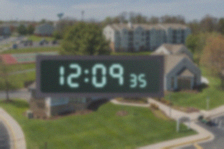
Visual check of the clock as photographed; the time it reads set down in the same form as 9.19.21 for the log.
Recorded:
12.09.35
